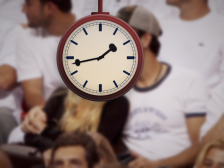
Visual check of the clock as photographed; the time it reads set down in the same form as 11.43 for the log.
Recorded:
1.43
